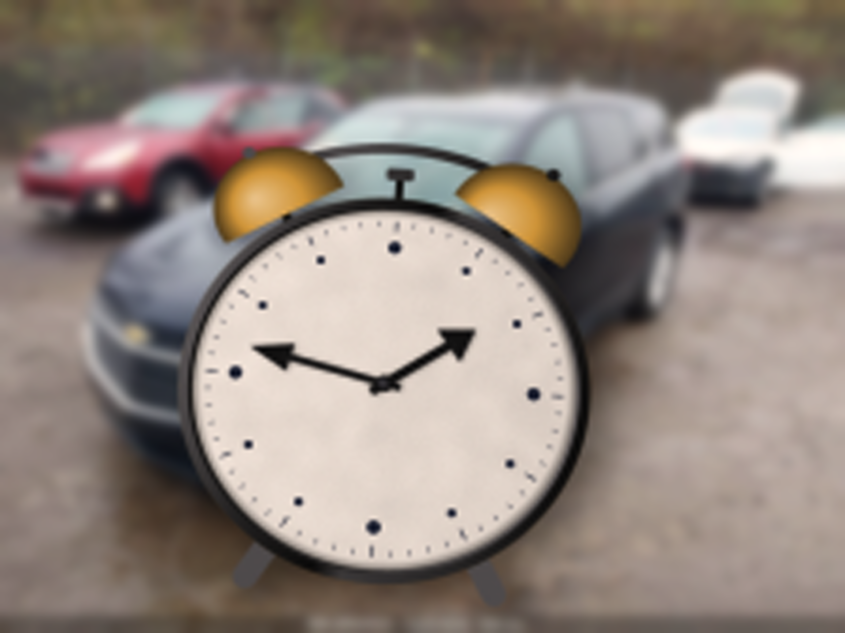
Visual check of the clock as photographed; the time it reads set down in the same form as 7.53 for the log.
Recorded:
1.47
